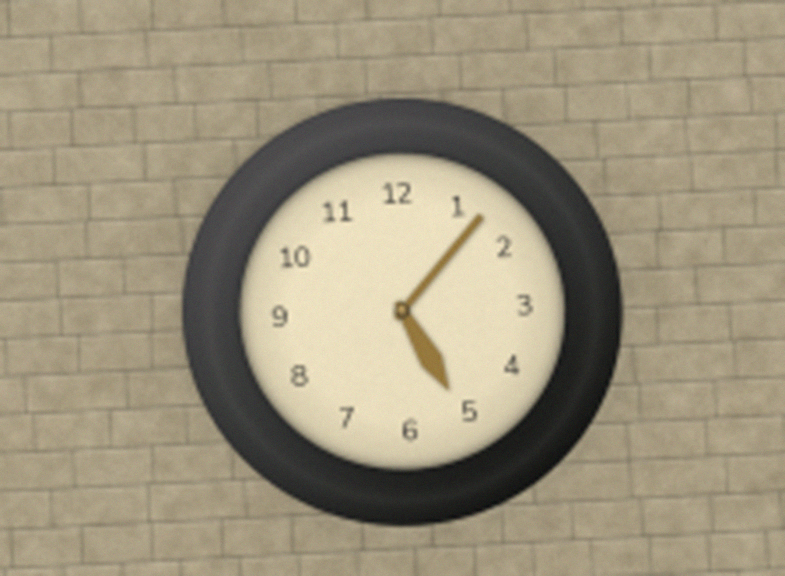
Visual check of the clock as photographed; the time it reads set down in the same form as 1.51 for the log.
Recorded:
5.07
